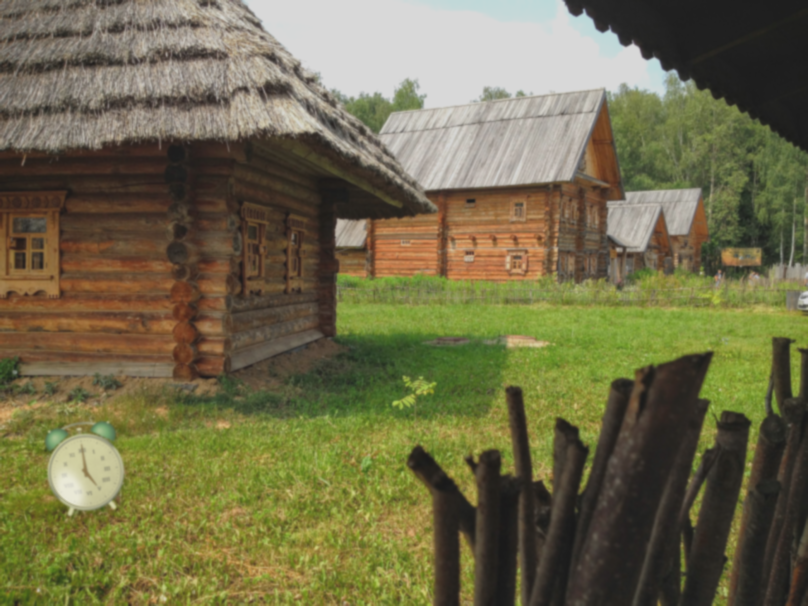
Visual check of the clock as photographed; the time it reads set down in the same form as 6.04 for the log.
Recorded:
5.00
